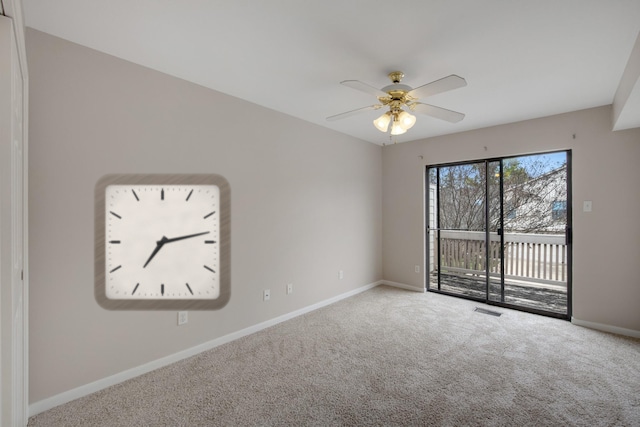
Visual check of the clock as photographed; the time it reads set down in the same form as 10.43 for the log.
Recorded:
7.13
